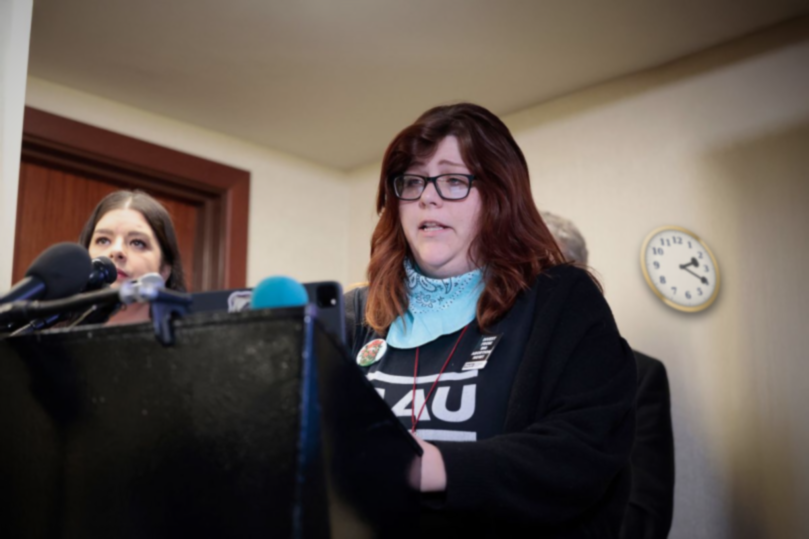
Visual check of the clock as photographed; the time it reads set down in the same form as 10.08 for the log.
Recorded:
2.20
